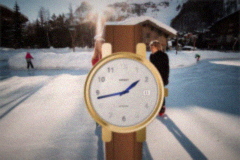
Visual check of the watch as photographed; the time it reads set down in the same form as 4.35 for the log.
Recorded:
1.43
